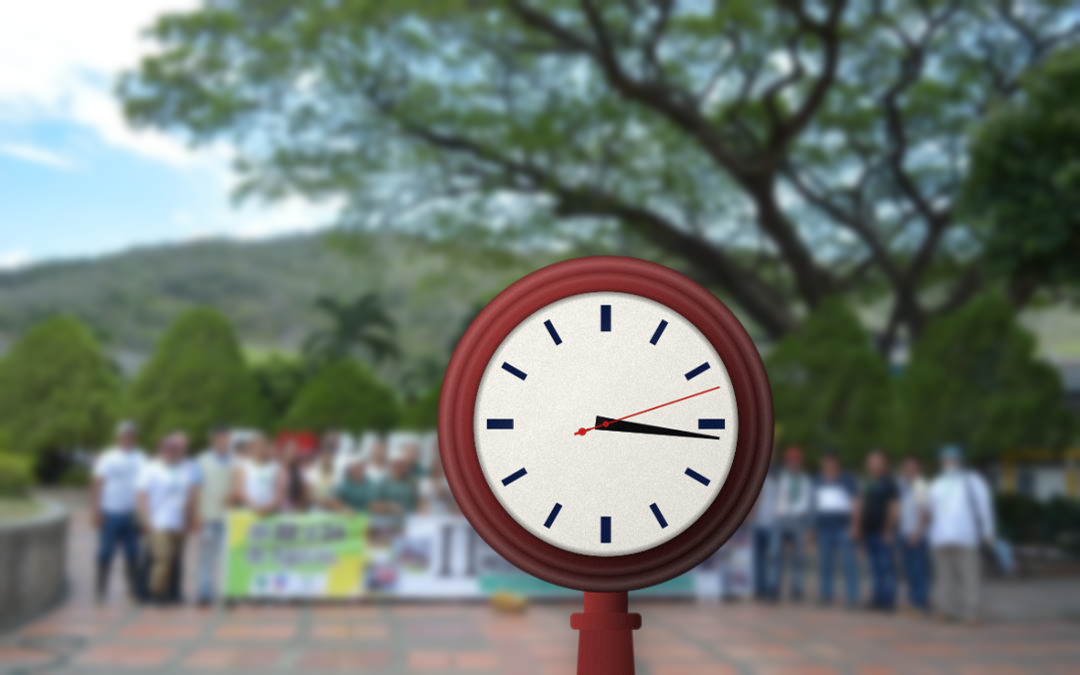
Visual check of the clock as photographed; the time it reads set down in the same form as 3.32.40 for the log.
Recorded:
3.16.12
